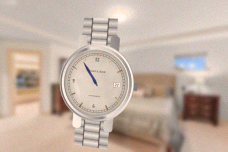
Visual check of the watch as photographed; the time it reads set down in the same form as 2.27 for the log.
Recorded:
10.54
